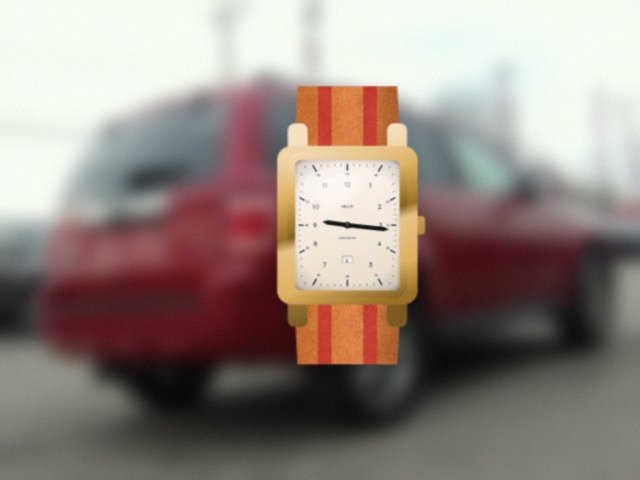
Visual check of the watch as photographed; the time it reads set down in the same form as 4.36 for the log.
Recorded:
9.16
